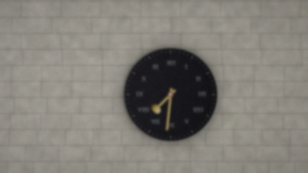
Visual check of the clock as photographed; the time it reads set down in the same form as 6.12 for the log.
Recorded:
7.31
